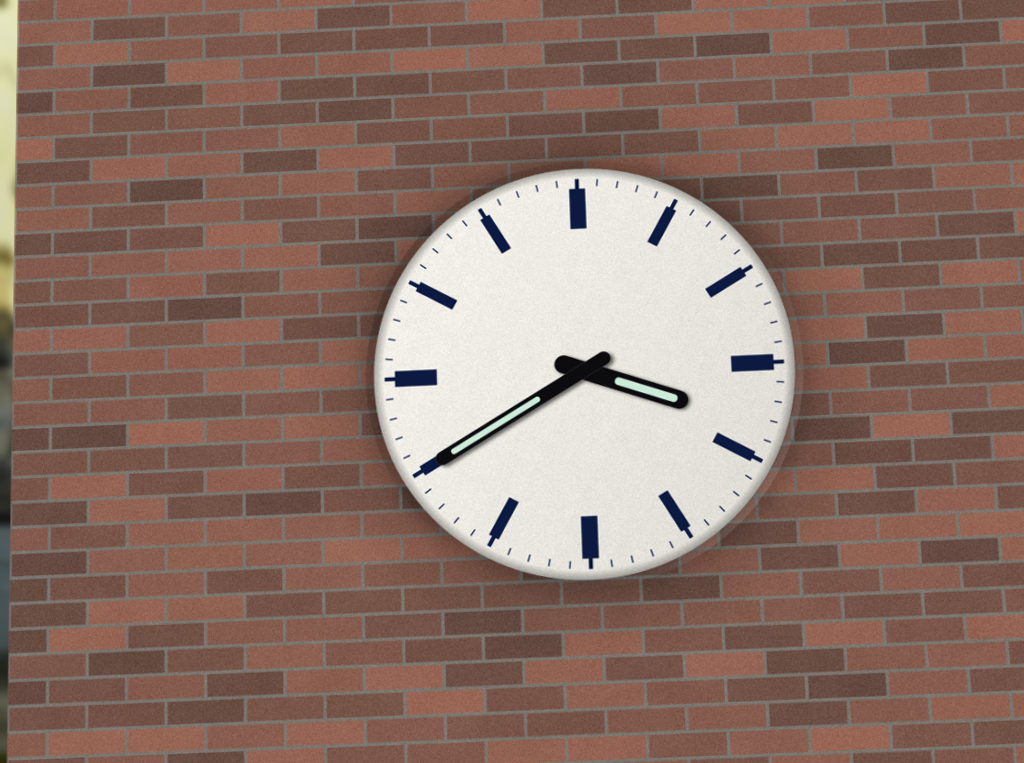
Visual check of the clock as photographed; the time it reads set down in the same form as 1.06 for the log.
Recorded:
3.40
